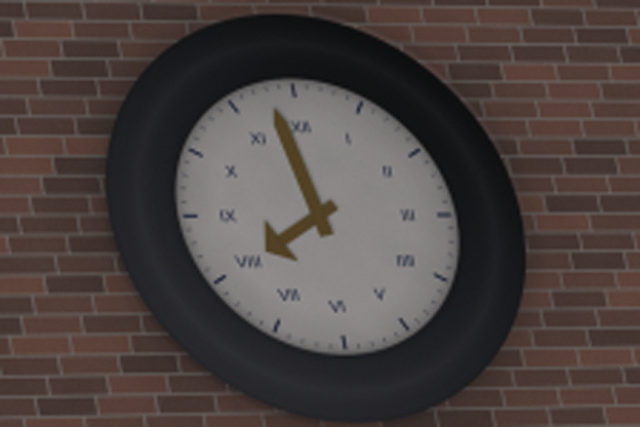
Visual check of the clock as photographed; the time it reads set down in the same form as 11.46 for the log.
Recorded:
7.58
